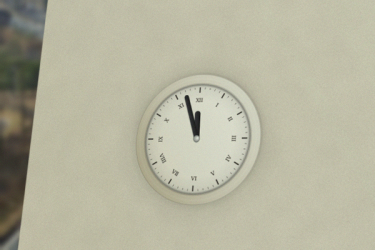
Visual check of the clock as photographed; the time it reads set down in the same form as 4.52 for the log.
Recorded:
11.57
